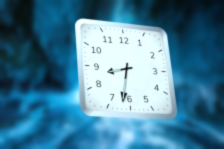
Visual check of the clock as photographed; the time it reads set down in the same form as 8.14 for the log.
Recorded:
8.32
